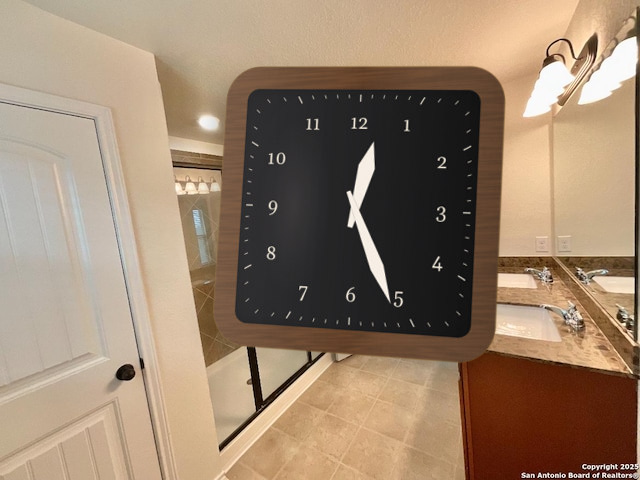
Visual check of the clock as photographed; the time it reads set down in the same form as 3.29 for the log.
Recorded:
12.26
